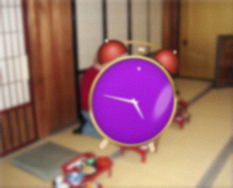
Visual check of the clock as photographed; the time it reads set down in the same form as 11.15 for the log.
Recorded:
4.46
